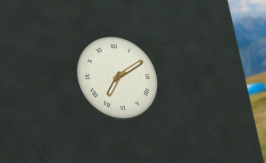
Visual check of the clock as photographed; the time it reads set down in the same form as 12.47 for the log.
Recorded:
7.10
